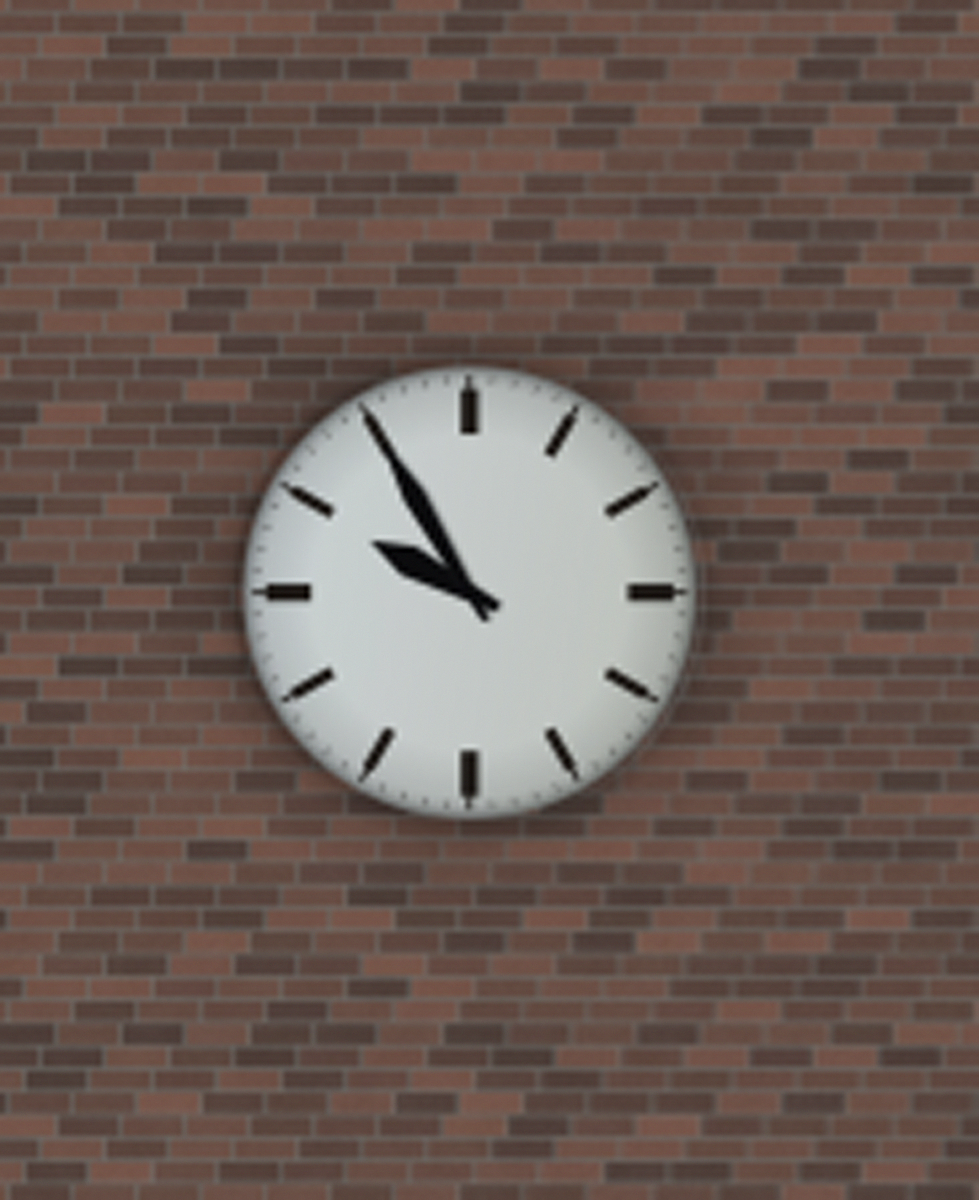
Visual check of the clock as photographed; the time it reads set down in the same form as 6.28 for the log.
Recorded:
9.55
